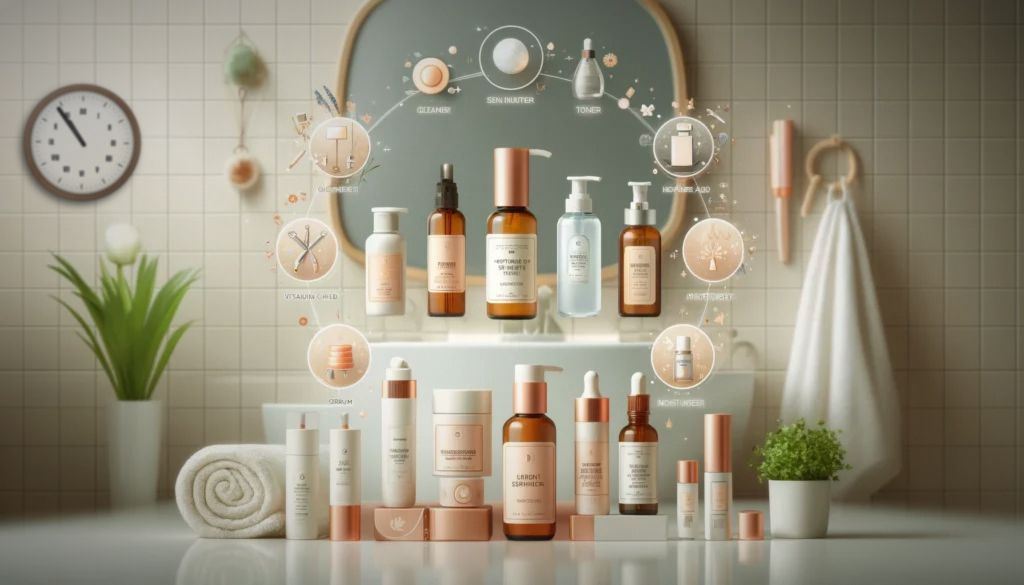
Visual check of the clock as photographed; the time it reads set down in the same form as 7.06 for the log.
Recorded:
10.54
